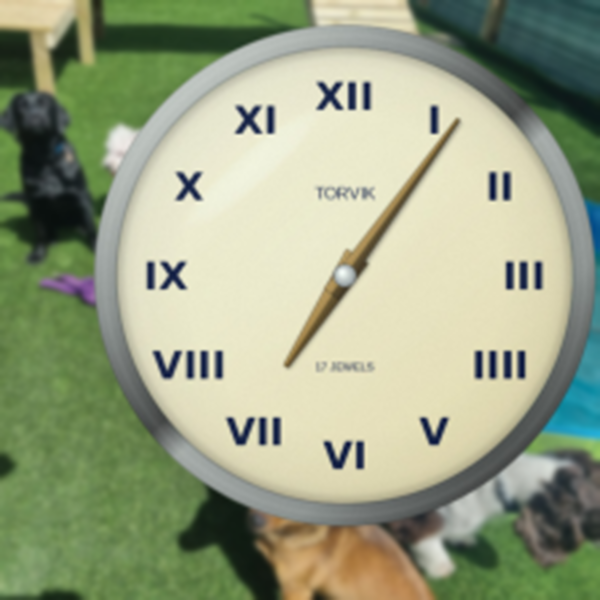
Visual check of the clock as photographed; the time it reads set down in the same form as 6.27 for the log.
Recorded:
7.06
